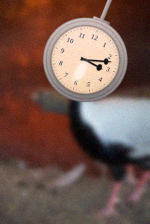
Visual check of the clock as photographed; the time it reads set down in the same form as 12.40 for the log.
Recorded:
3.12
